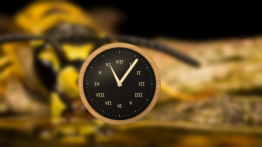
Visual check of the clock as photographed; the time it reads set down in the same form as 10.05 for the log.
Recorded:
11.06
